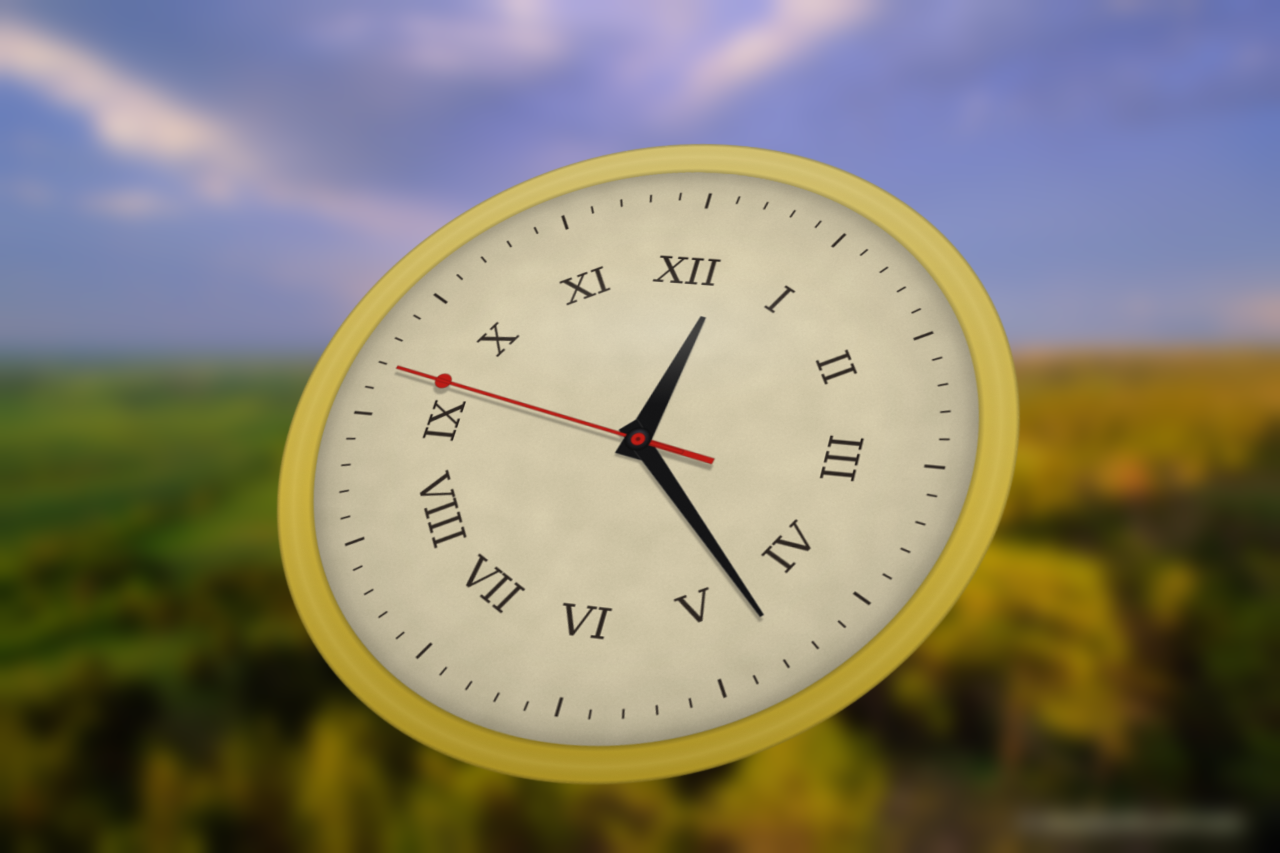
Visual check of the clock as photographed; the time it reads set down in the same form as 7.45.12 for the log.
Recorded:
12.22.47
